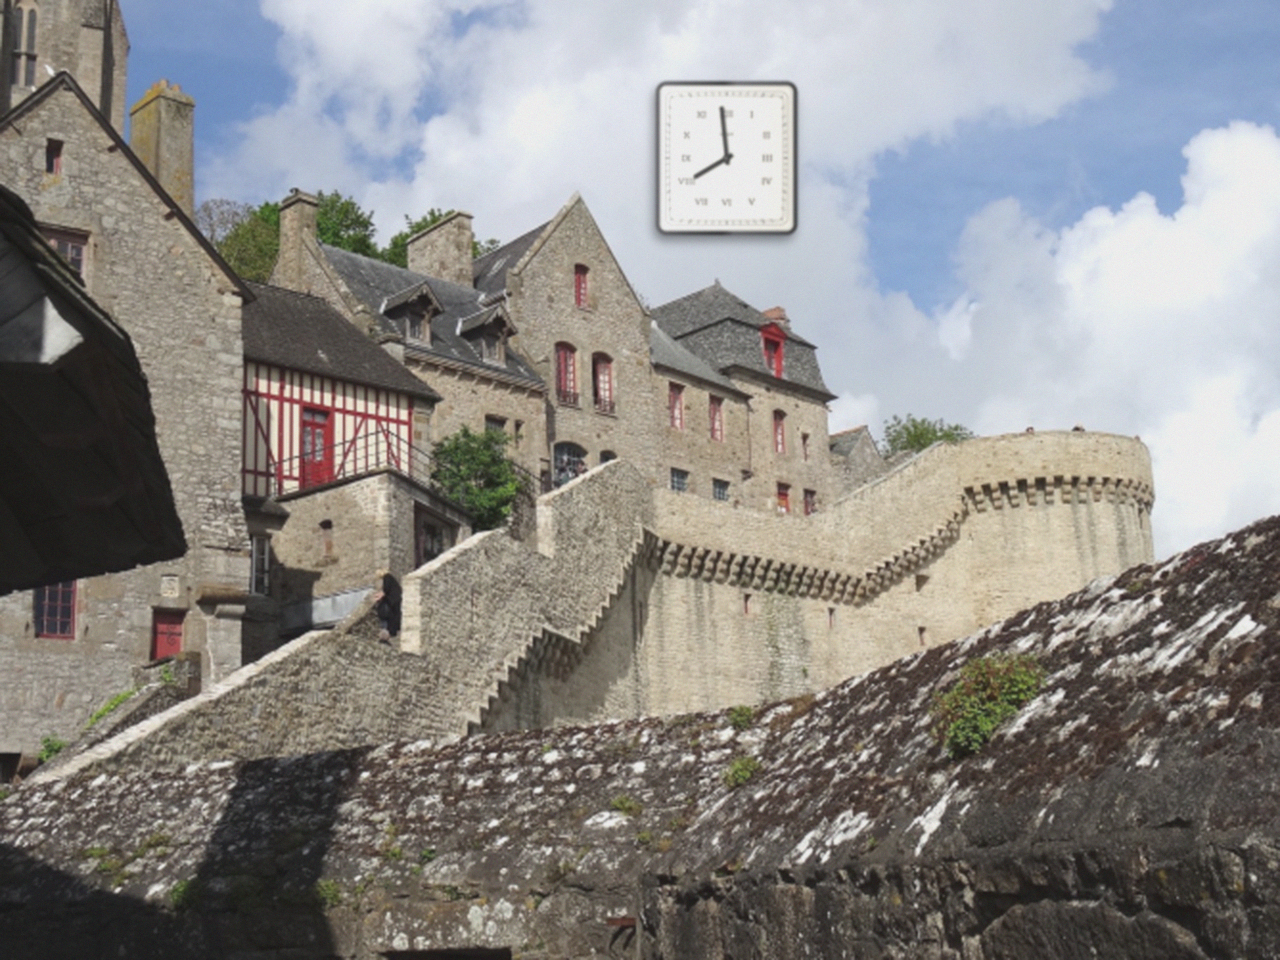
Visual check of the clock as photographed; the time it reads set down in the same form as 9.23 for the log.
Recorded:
7.59
